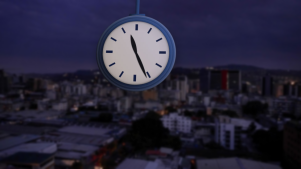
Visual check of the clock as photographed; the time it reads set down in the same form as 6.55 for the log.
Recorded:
11.26
